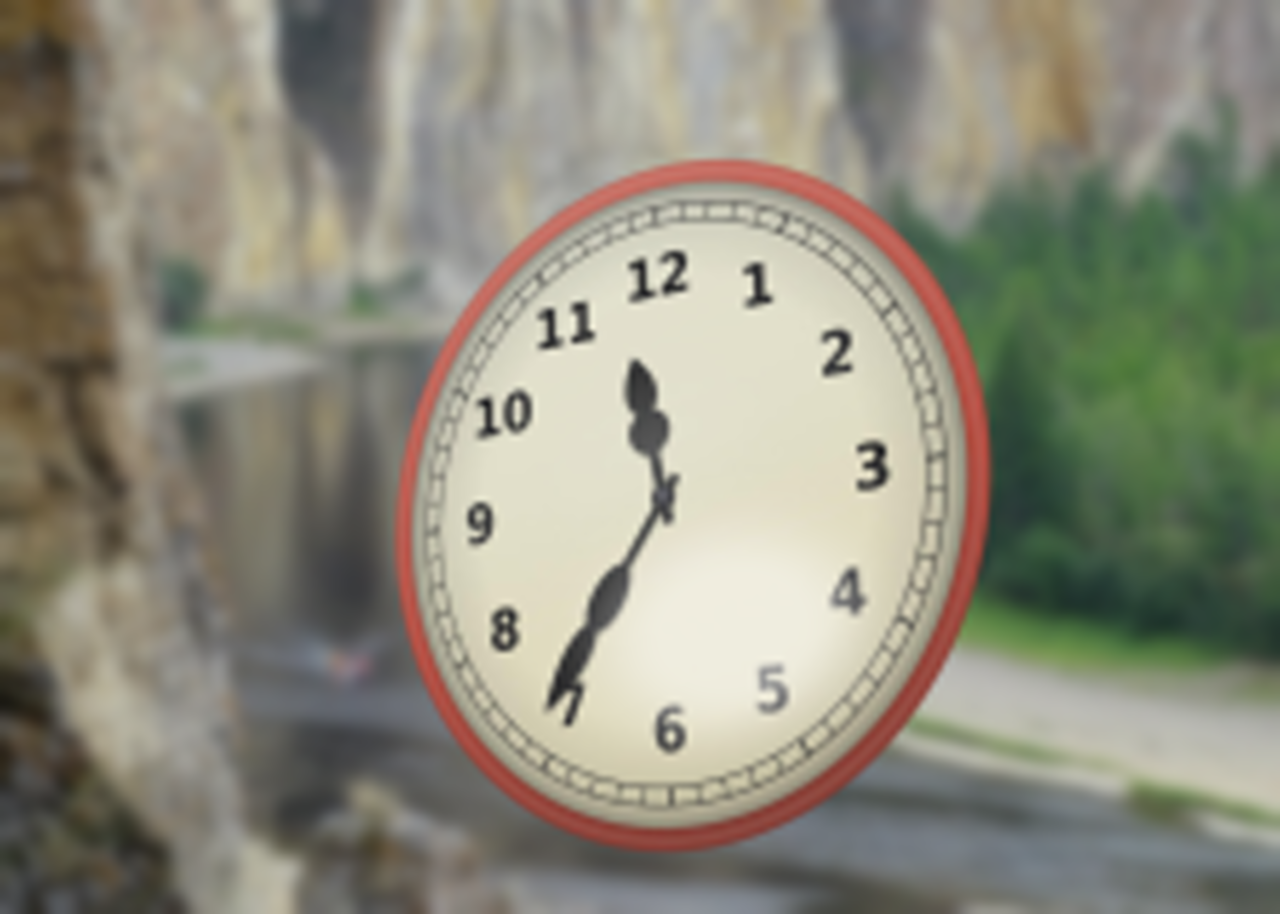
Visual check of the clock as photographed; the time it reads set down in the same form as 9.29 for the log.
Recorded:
11.36
